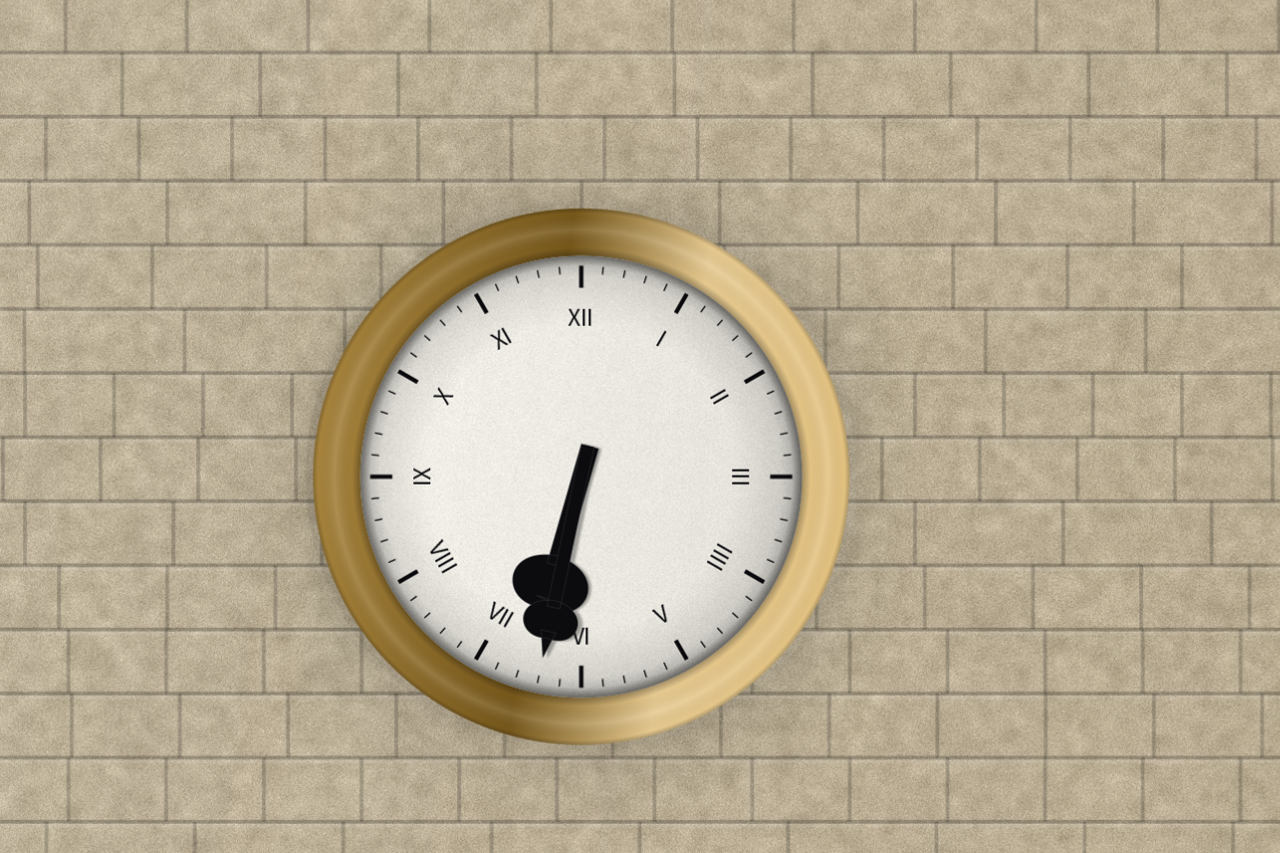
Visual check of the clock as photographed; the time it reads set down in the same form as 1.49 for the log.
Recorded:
6.32
